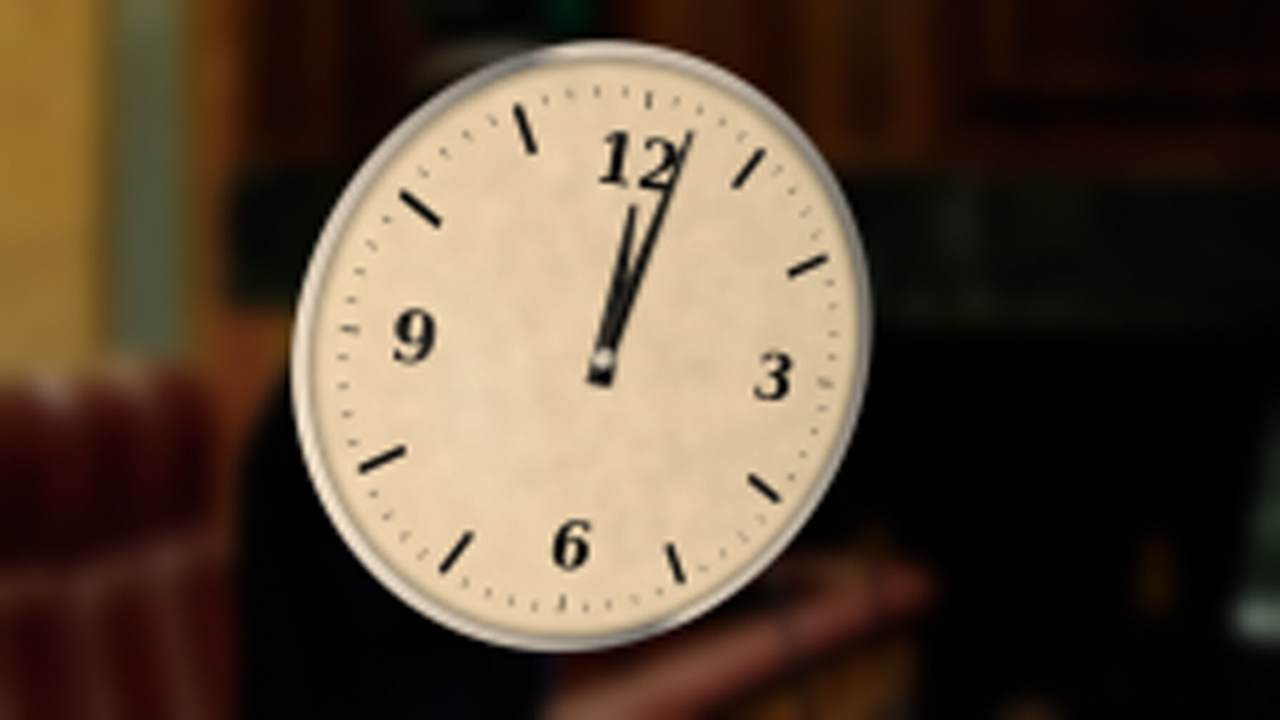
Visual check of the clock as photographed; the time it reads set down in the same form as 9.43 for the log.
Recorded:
12.02
